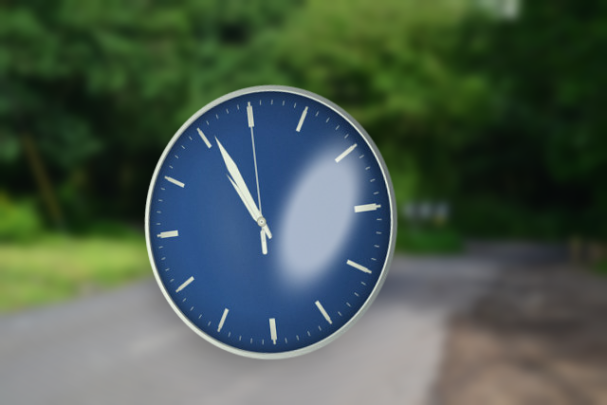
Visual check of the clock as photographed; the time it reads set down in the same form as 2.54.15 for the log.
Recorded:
10.56.00
